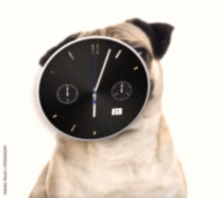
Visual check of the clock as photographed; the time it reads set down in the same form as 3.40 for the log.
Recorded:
6.03
